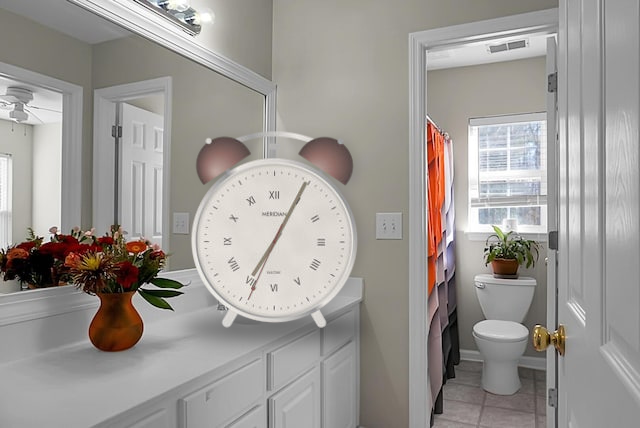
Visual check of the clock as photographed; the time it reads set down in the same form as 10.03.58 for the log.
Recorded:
7.04.34
